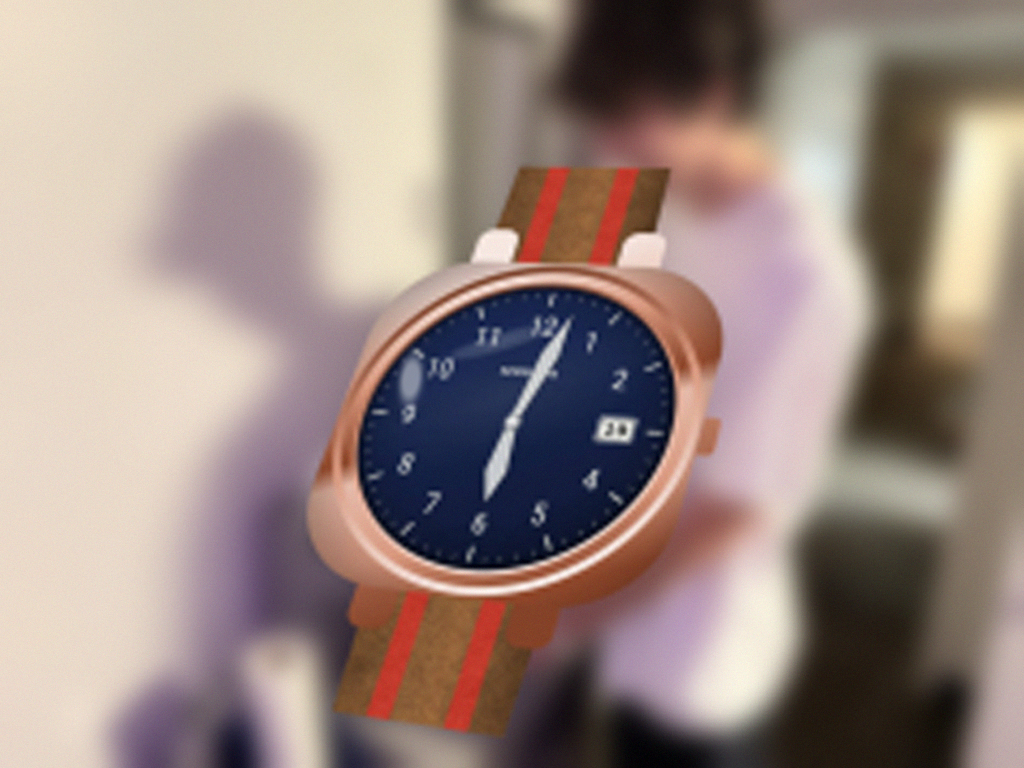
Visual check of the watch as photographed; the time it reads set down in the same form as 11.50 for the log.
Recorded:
6.02
